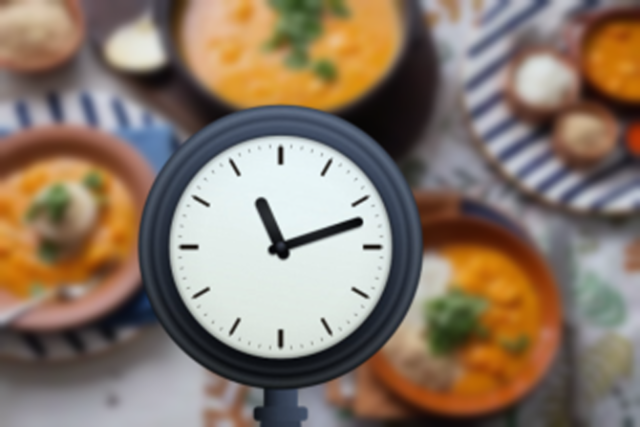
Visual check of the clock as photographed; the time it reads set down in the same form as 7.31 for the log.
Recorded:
11.12
